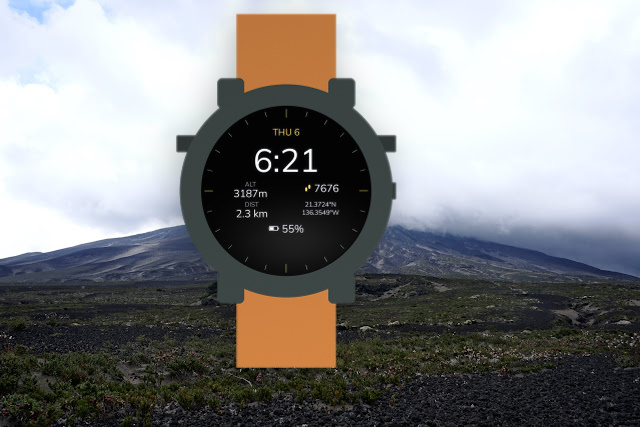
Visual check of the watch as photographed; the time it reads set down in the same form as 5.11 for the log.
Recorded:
6.21
